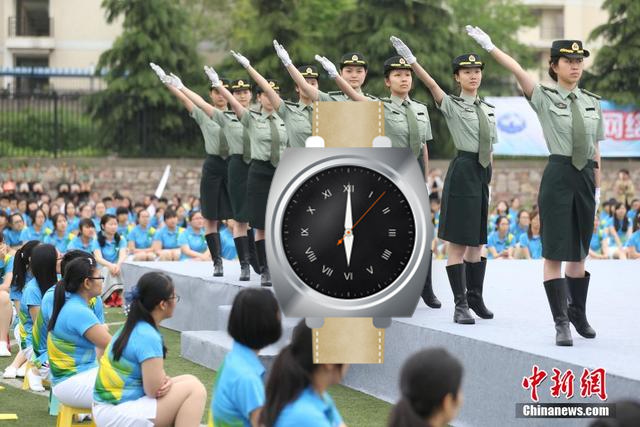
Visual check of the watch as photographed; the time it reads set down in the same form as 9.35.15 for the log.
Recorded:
6.00.07
